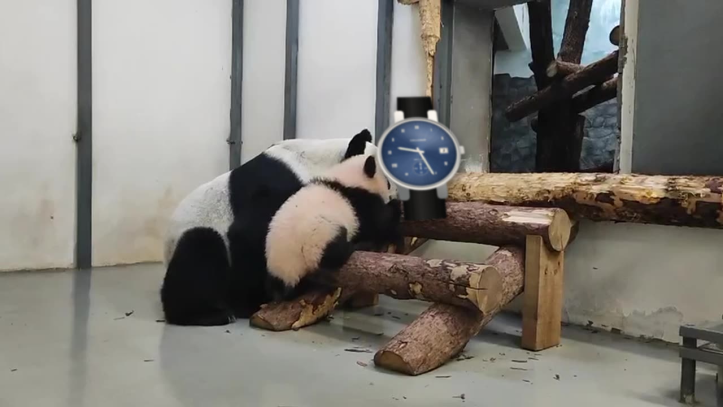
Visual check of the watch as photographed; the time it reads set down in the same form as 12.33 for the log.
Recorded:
9.26
